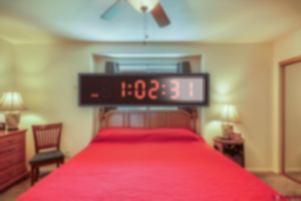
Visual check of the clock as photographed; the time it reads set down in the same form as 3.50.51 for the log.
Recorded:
1.02.31
